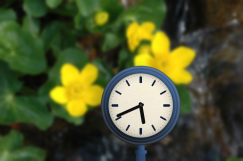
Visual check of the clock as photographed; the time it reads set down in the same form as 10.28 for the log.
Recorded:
5.41
